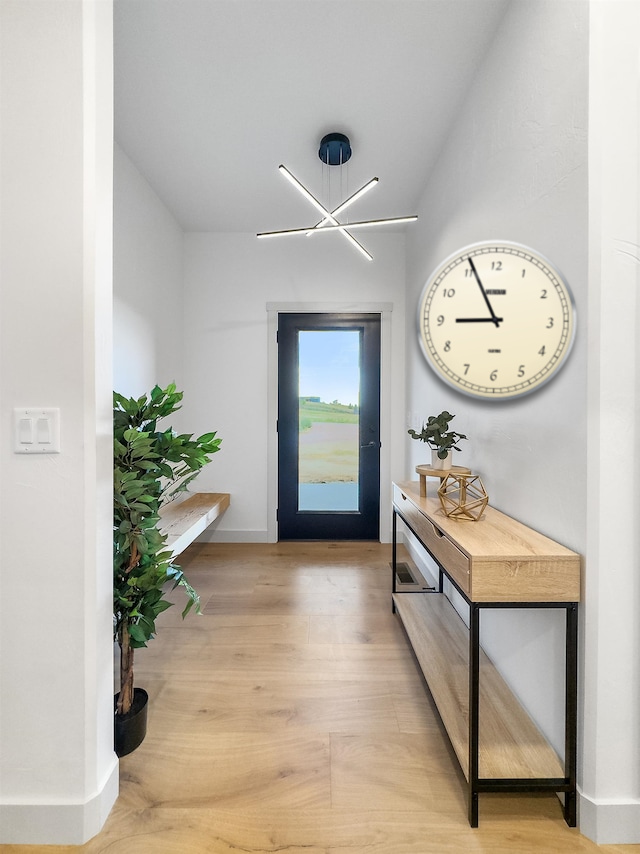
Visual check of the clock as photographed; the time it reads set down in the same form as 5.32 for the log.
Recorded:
8.56
